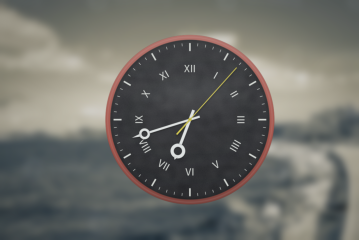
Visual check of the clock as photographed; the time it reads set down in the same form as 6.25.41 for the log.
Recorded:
6.42.07
